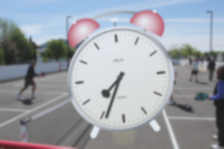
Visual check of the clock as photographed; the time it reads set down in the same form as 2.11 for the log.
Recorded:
7.34
